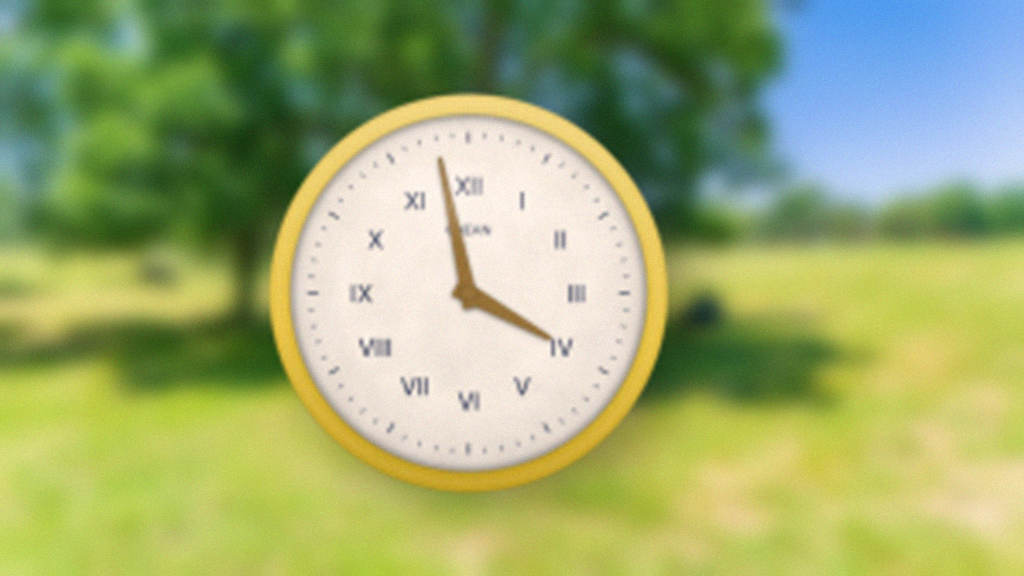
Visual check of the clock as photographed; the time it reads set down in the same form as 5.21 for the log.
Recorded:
3.58
